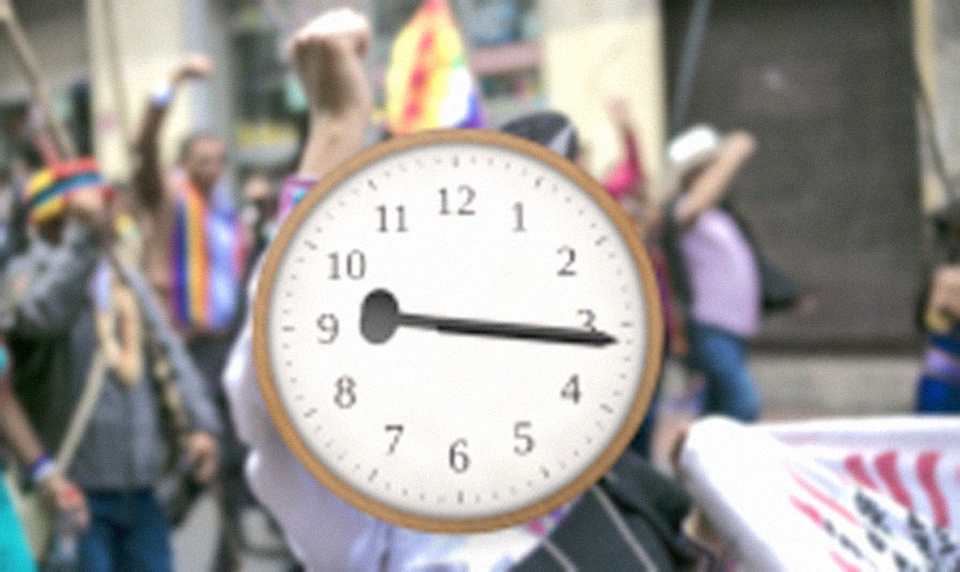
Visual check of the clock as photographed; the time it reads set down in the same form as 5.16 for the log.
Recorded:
9.16
